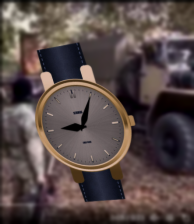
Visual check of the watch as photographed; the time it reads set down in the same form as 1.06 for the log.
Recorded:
9.05
